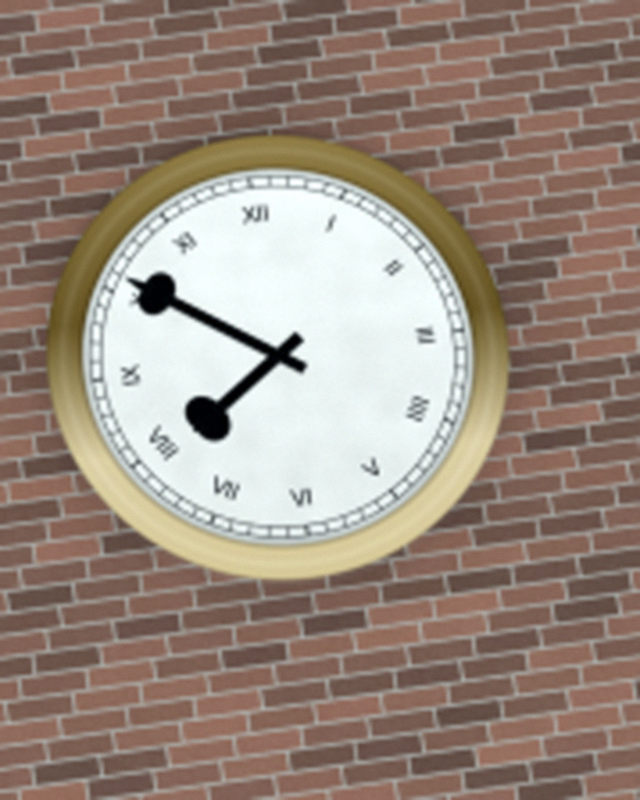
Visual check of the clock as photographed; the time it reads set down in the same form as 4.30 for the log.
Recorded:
7.51
